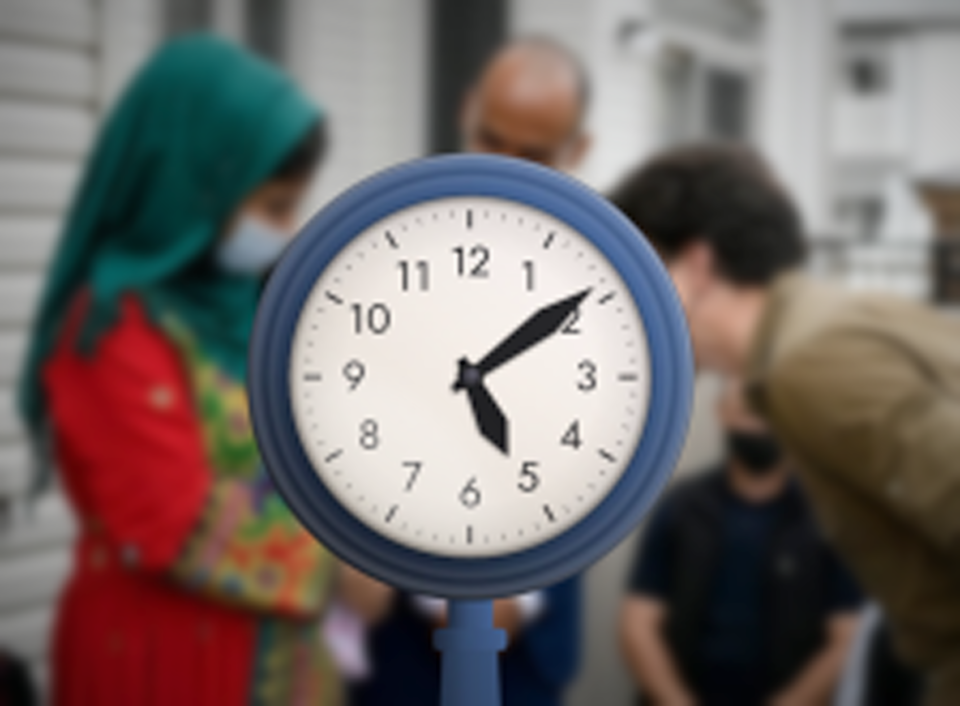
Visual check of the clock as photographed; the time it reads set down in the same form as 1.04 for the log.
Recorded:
5.09
